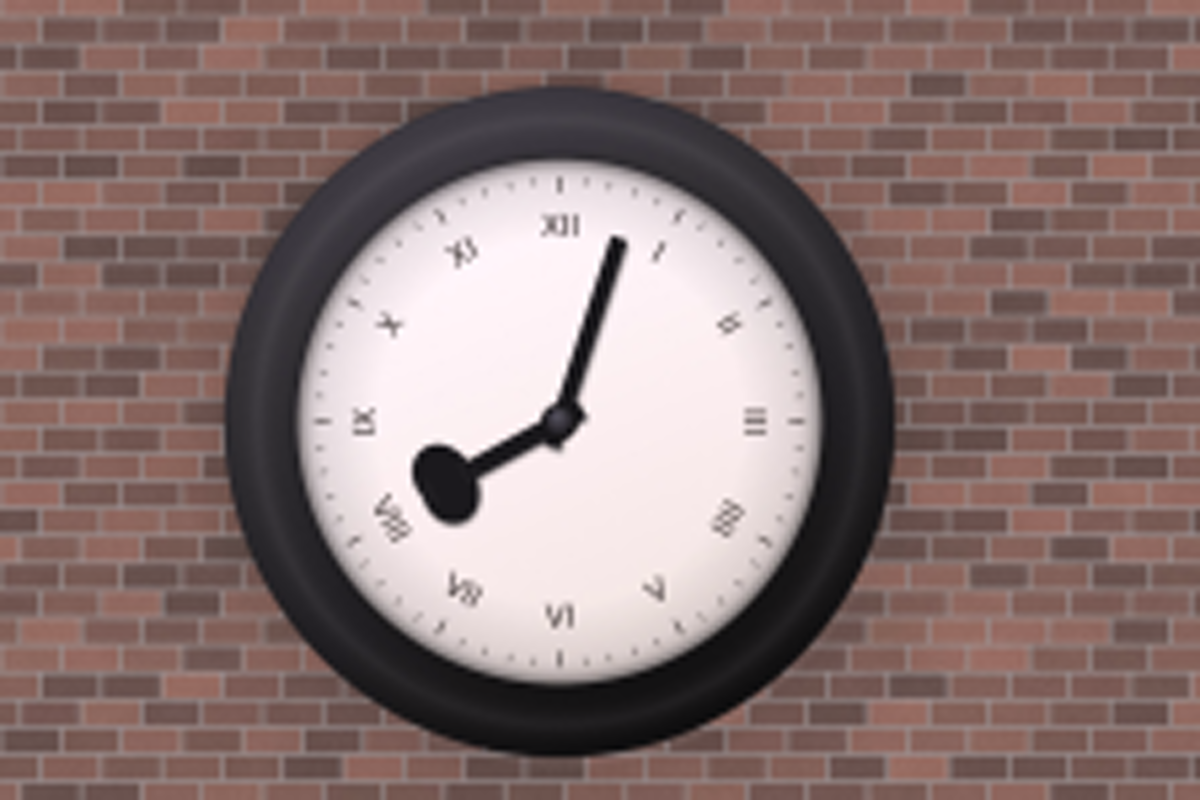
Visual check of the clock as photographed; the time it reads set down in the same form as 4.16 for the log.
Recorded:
8.03
